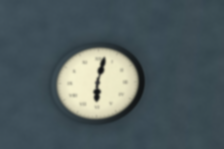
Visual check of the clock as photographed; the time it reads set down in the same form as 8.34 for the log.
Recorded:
6.02
